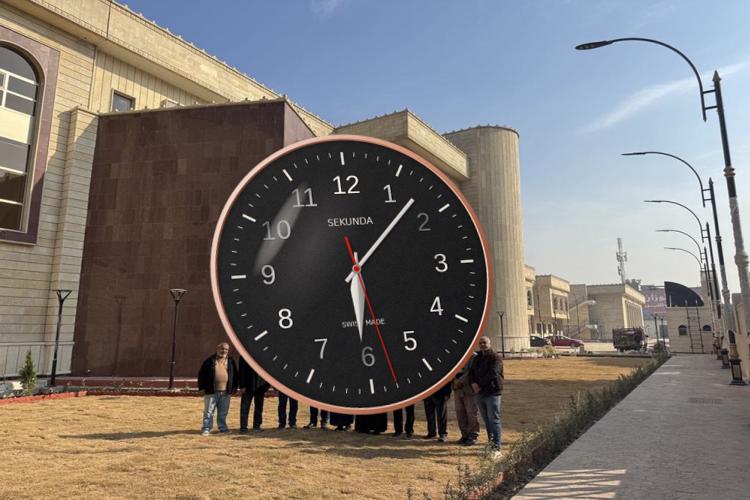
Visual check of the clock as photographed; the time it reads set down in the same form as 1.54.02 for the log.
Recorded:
6.07.28
